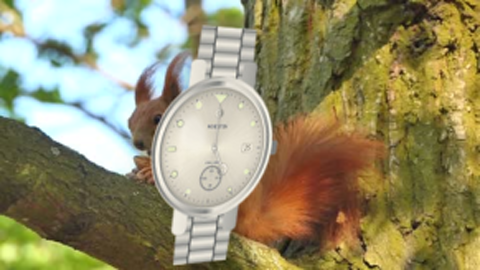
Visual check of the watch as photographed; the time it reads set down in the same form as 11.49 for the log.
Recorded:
5.00
